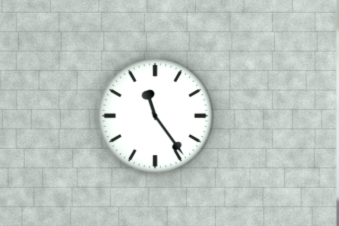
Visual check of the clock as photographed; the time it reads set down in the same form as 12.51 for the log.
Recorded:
11.24
